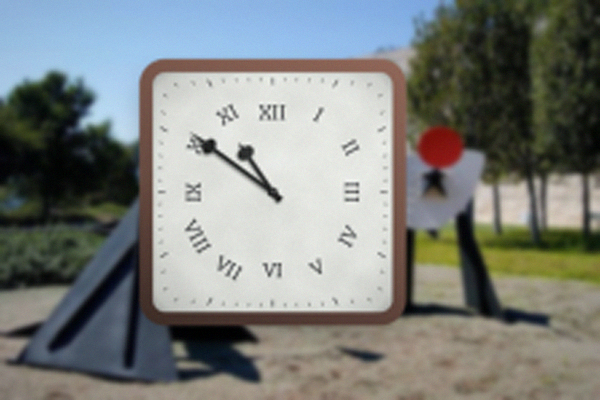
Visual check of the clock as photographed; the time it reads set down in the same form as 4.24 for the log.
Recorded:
10.51
